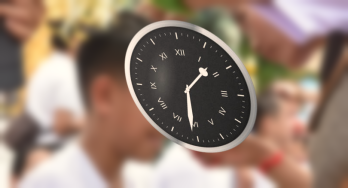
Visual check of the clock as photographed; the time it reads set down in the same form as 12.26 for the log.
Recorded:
1.31
